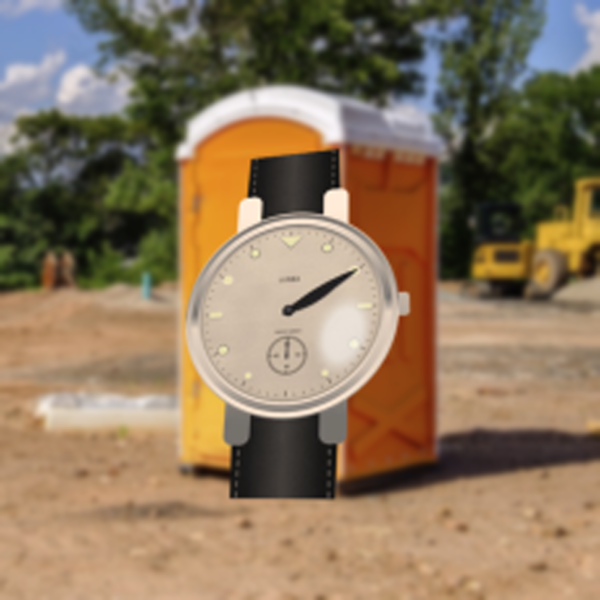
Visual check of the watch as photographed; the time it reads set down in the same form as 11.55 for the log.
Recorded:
2.10
